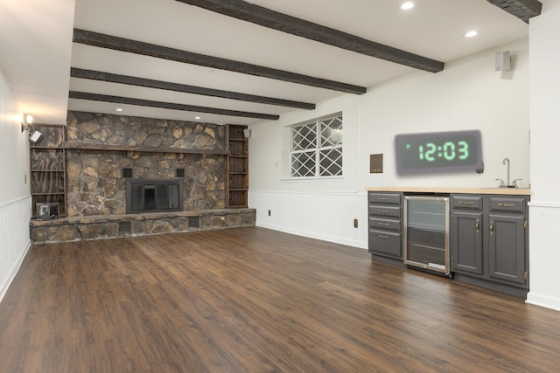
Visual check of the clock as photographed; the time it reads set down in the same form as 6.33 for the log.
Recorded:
12.03
